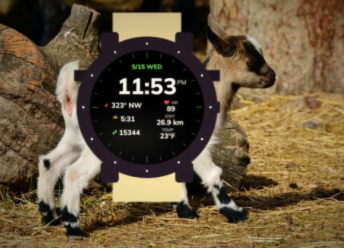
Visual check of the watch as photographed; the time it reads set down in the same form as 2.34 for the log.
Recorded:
11.53
